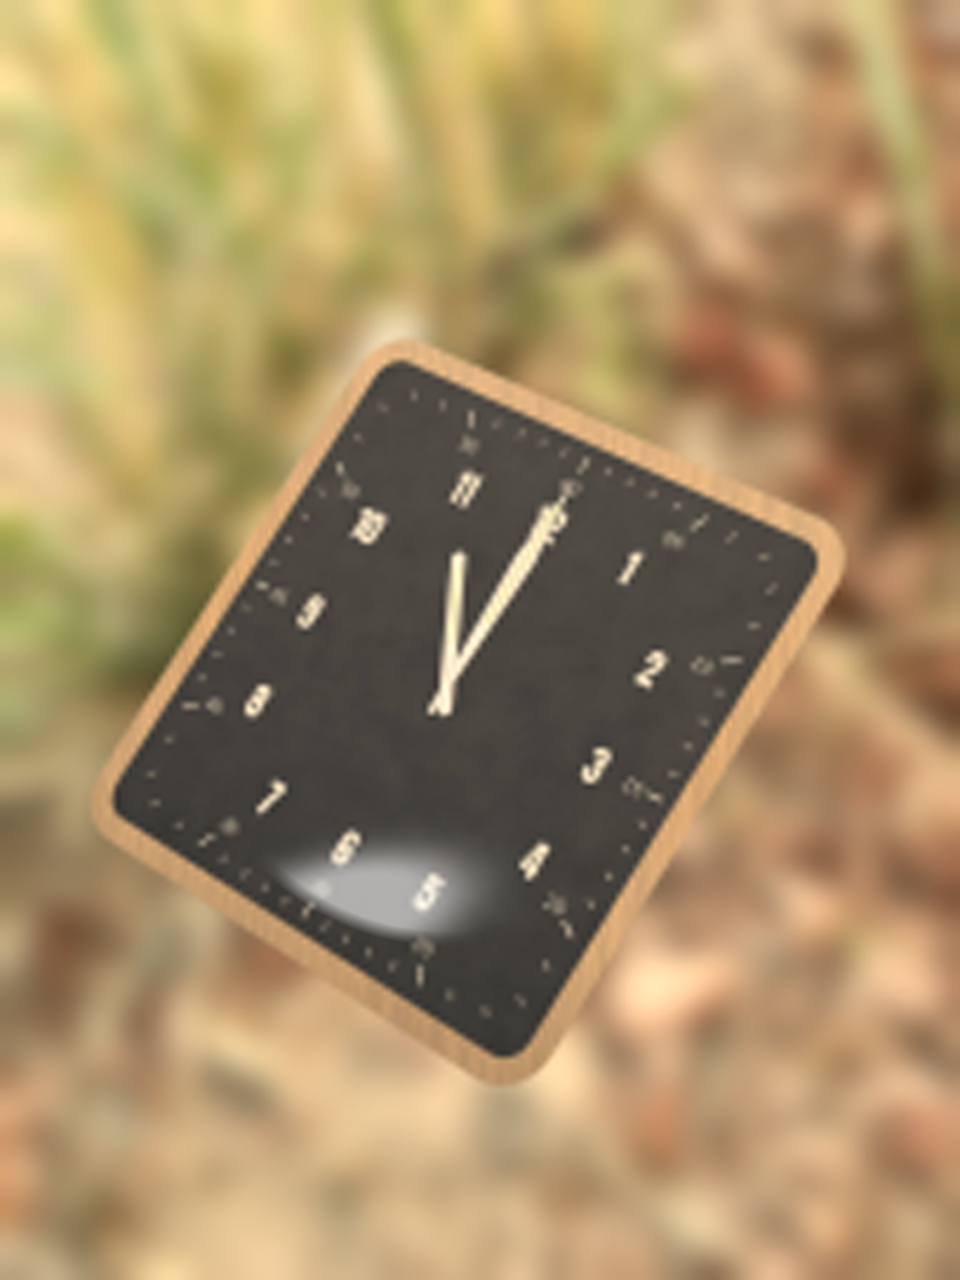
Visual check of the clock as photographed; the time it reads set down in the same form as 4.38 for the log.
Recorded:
11.00
